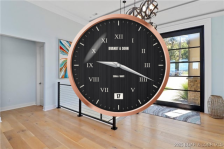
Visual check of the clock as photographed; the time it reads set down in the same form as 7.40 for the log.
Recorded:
9.19
